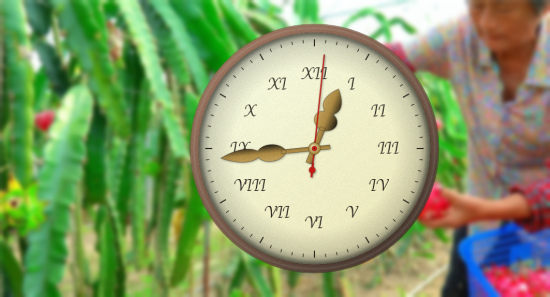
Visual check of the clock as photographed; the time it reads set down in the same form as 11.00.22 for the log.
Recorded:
12.44.01
